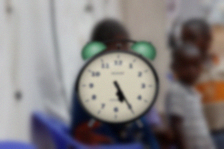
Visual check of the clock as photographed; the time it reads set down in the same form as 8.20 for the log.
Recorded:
5.25
